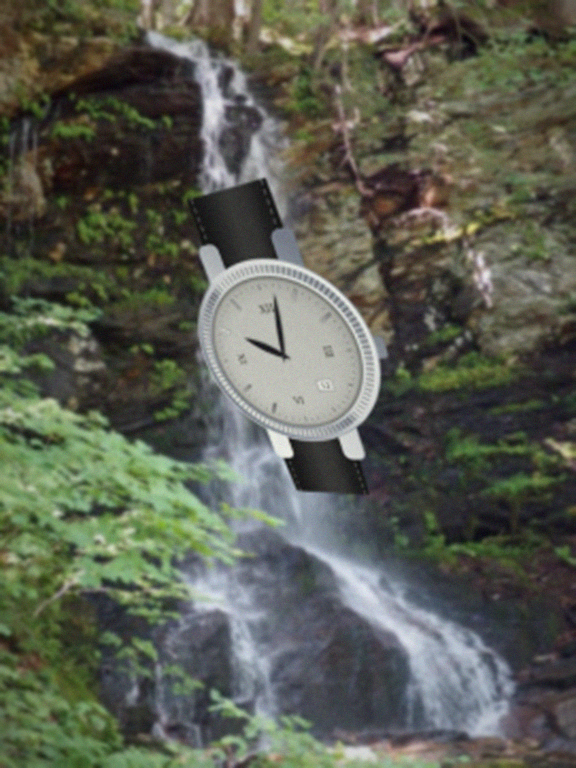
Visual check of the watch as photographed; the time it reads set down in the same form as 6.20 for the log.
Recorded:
10.02
